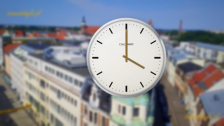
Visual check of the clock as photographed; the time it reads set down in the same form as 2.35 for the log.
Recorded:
4.00
